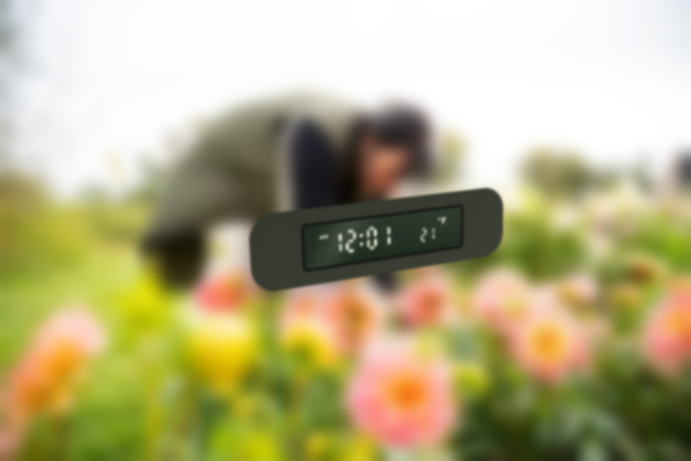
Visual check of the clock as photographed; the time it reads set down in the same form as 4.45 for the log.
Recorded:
12.01
